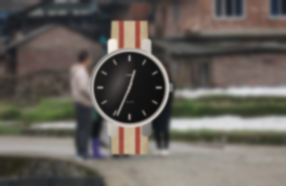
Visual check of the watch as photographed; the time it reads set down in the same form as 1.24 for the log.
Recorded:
12.34
